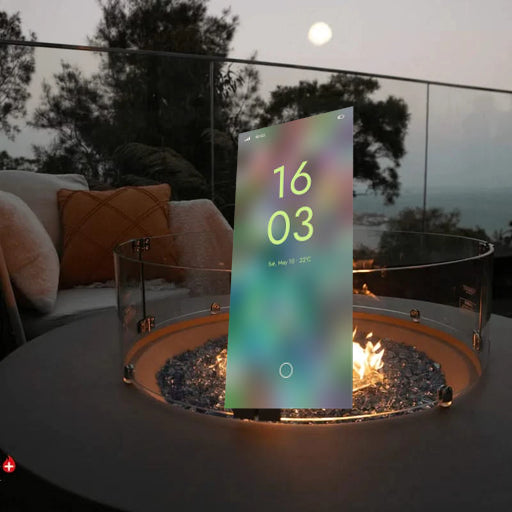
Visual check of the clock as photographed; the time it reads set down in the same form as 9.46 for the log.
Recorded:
16.03
